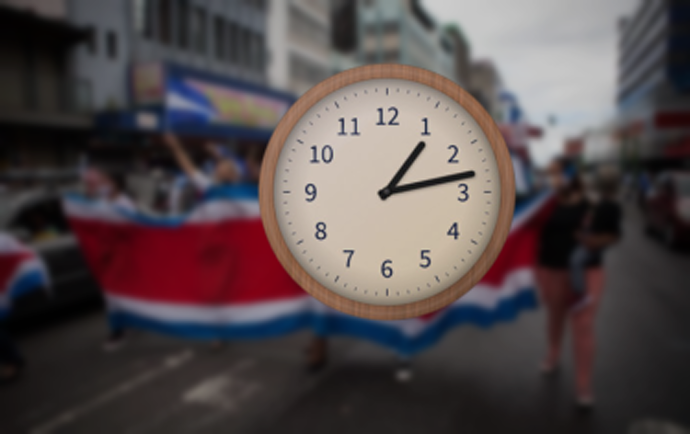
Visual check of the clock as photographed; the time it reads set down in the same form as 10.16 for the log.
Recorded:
1.13
